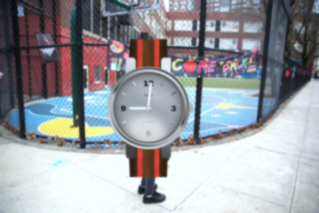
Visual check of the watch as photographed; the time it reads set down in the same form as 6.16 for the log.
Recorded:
9.01
